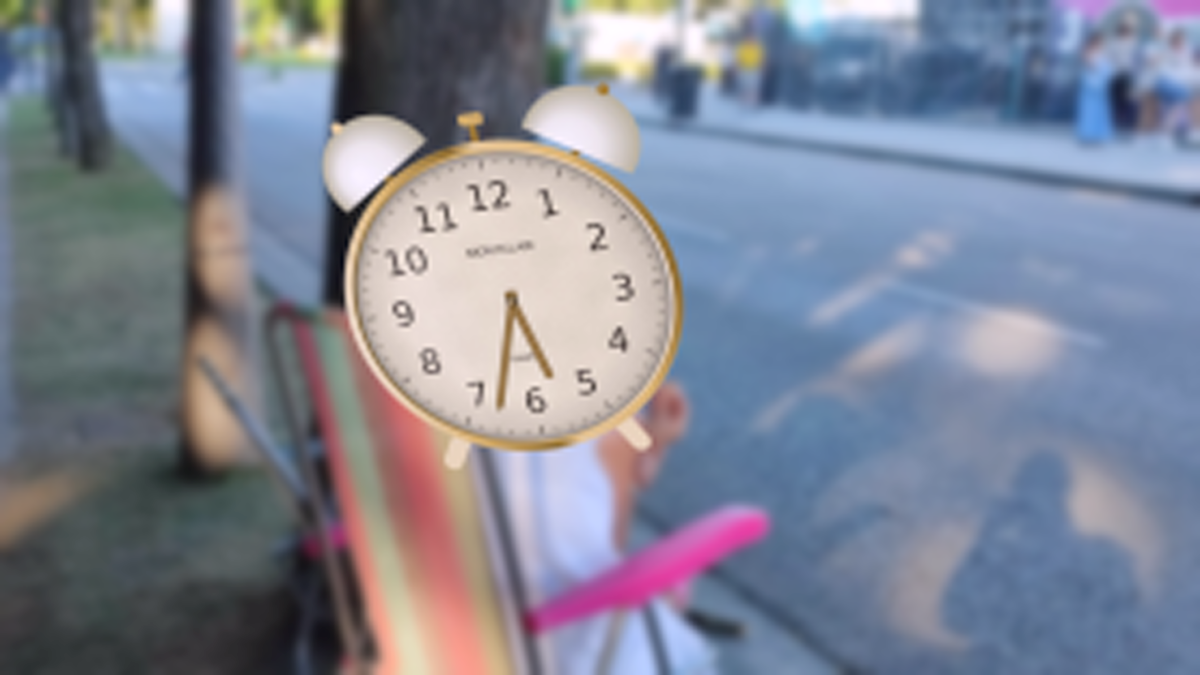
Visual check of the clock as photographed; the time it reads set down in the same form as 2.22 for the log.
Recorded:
5.33
